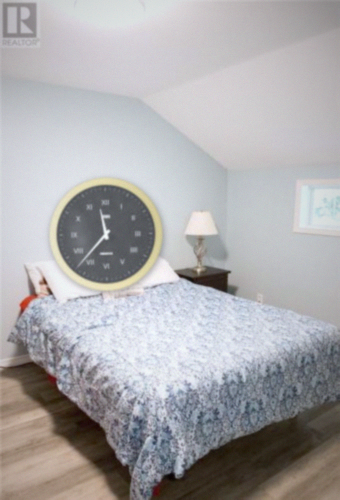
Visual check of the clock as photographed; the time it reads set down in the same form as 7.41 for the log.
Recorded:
11.37
